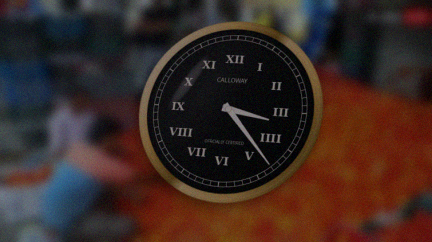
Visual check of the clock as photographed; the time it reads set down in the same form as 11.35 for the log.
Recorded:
3.23
